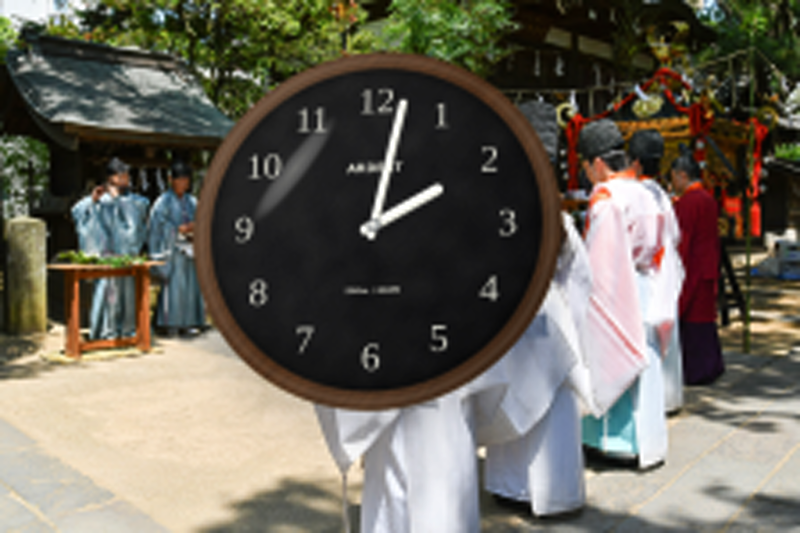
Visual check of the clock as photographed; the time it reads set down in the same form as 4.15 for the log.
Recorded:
2.02
